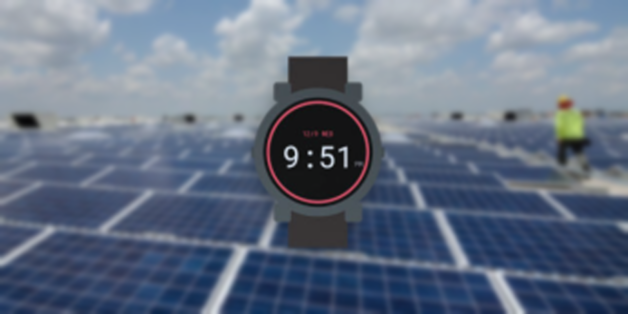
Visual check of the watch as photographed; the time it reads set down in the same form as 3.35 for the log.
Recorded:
9.51
